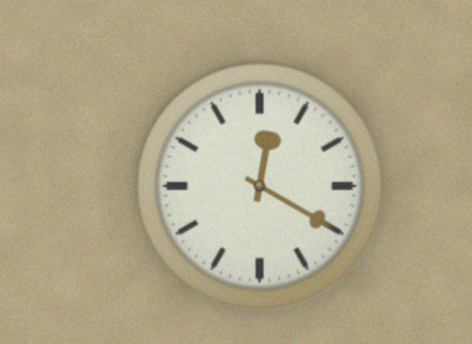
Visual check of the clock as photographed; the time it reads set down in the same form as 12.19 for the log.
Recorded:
12.20
